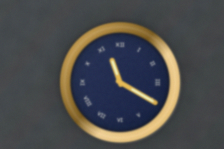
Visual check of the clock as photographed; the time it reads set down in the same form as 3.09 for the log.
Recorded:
11.20
